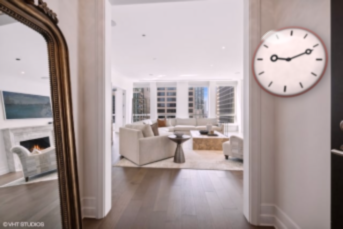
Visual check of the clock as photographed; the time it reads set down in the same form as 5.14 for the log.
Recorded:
9.11
